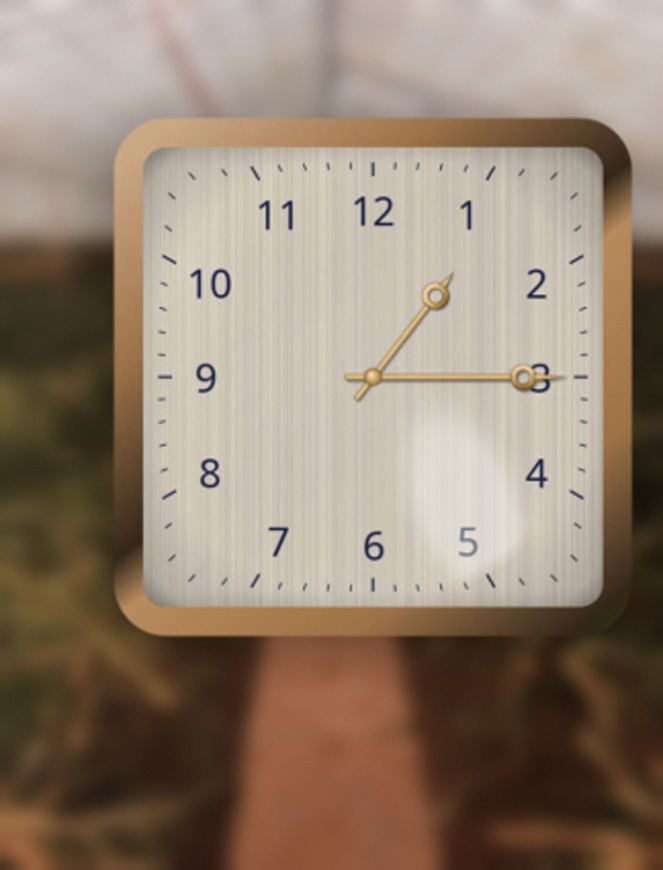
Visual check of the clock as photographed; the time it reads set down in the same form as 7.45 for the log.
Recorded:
1.15
